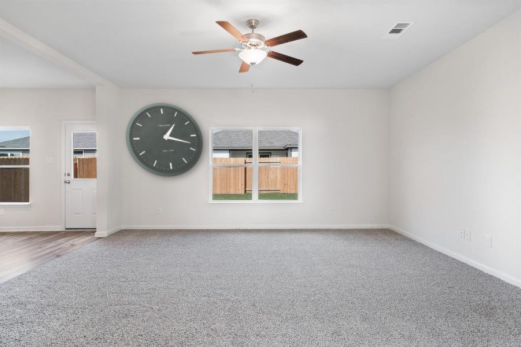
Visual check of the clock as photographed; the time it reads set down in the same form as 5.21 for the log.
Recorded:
1.18
